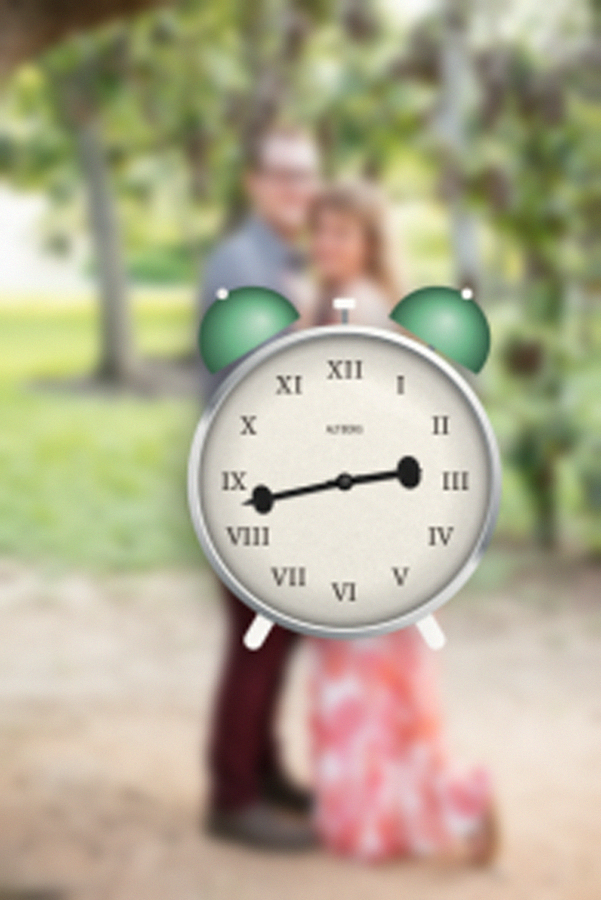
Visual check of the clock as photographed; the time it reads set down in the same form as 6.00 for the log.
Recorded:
2.43
